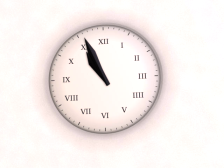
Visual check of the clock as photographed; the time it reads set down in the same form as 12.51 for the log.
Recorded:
10.56
